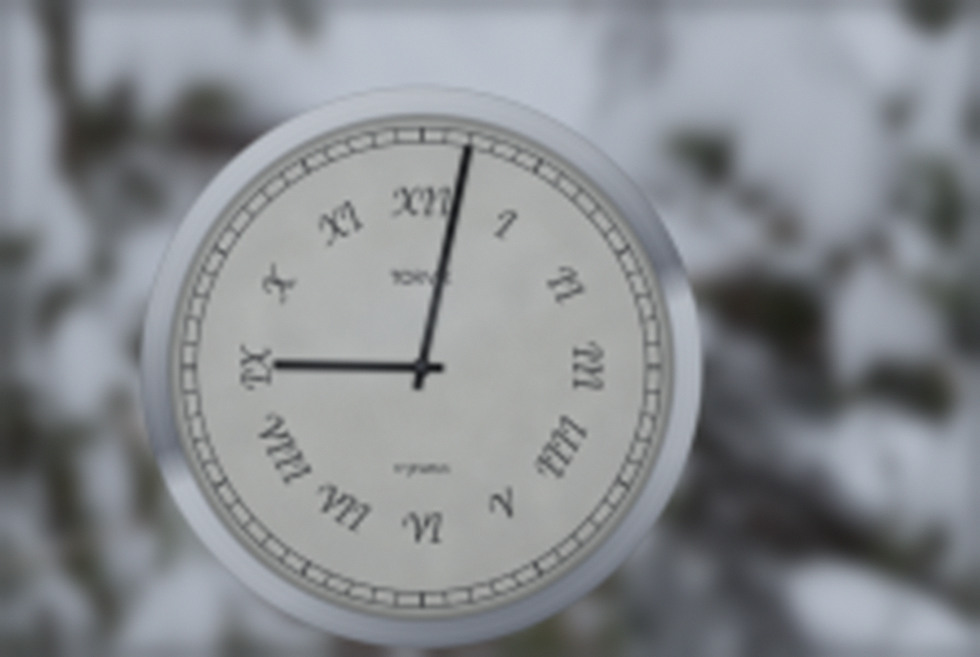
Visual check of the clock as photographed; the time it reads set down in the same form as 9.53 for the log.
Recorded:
9.02
